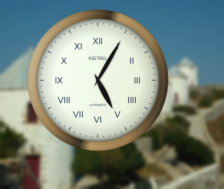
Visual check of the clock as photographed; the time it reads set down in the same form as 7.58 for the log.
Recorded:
5.05
